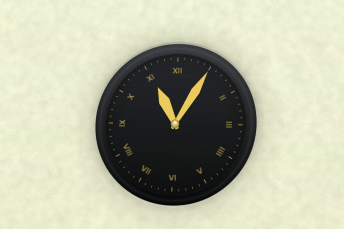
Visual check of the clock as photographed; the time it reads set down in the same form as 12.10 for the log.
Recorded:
11.05
